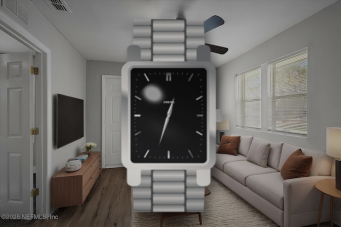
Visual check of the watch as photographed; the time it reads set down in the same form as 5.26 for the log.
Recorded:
12.33
